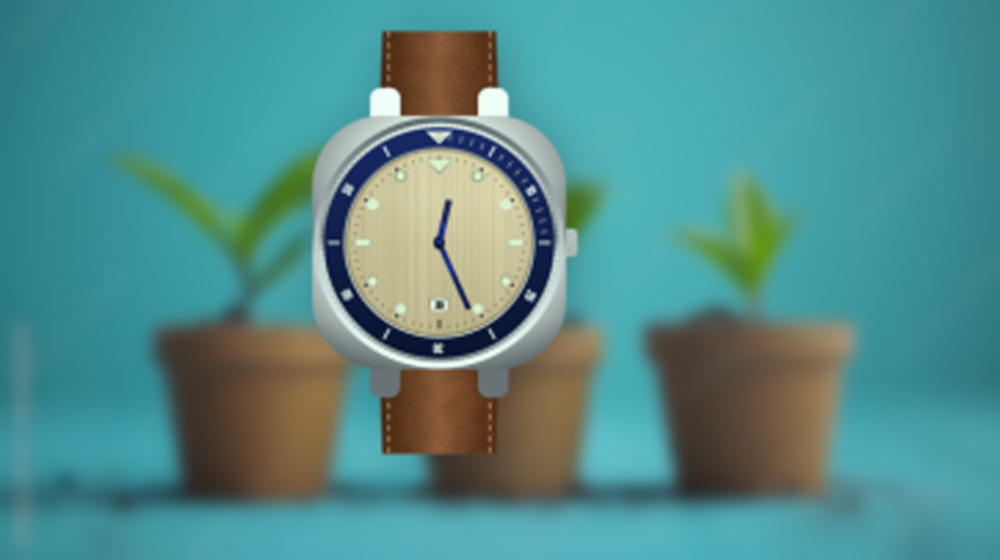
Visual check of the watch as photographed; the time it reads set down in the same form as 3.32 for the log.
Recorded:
12.26
